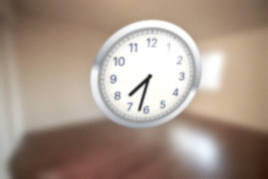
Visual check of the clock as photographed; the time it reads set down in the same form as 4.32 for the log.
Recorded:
7.32
